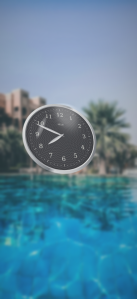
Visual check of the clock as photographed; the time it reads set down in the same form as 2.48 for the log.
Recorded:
7.49
